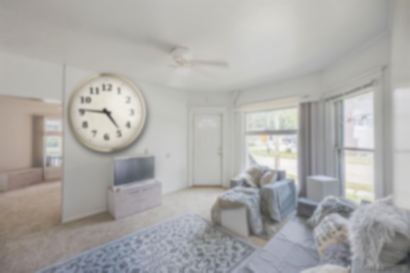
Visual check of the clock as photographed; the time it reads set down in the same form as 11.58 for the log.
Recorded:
4.46
